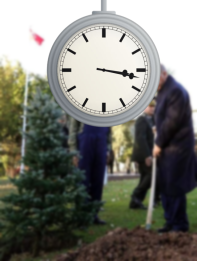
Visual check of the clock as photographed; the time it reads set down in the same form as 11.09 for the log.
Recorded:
3.17
